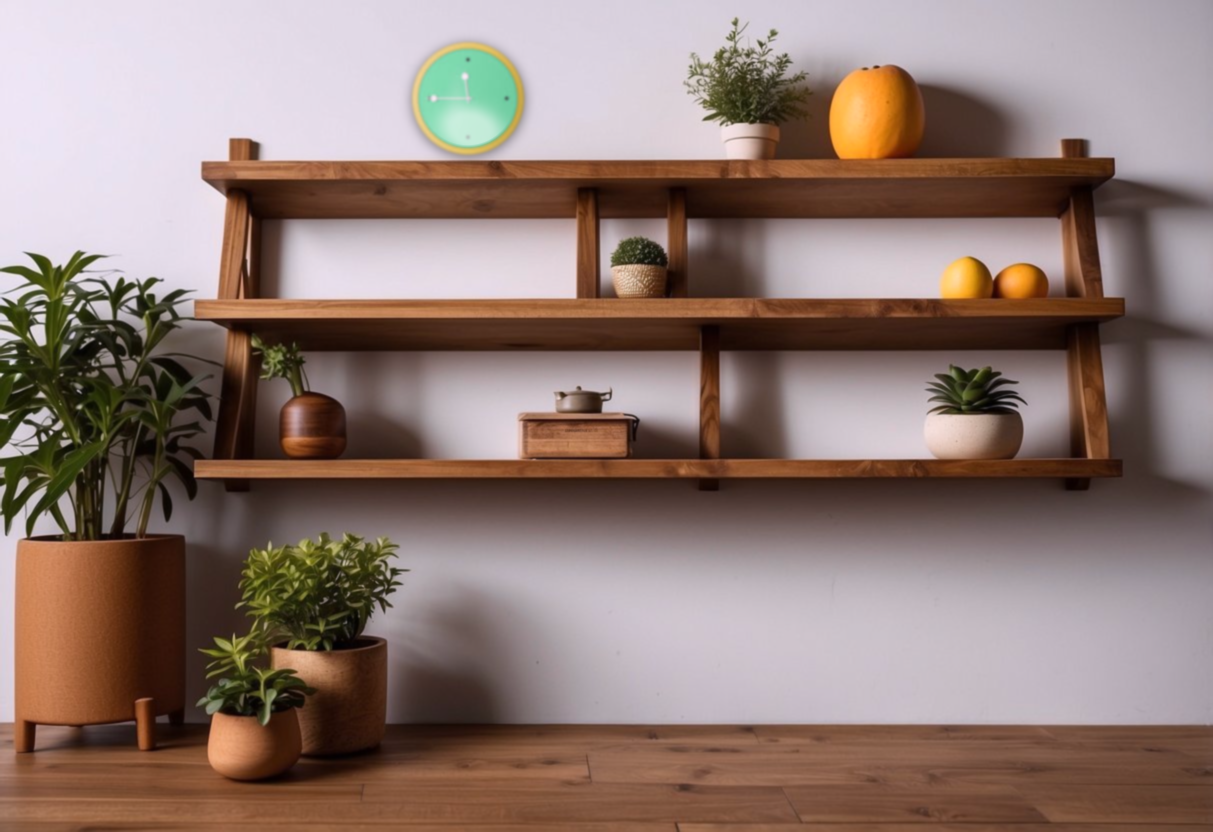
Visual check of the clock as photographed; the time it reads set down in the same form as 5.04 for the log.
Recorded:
11.45
